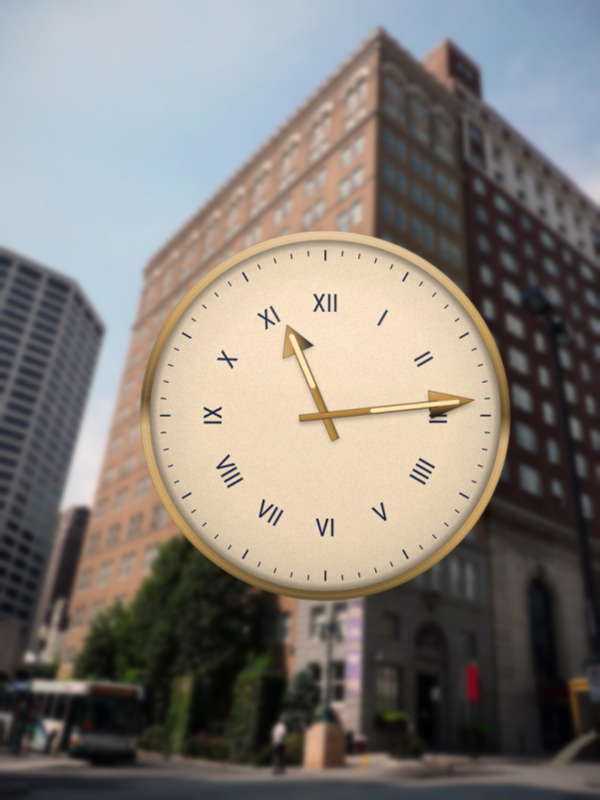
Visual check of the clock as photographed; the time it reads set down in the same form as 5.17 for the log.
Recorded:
11.14
